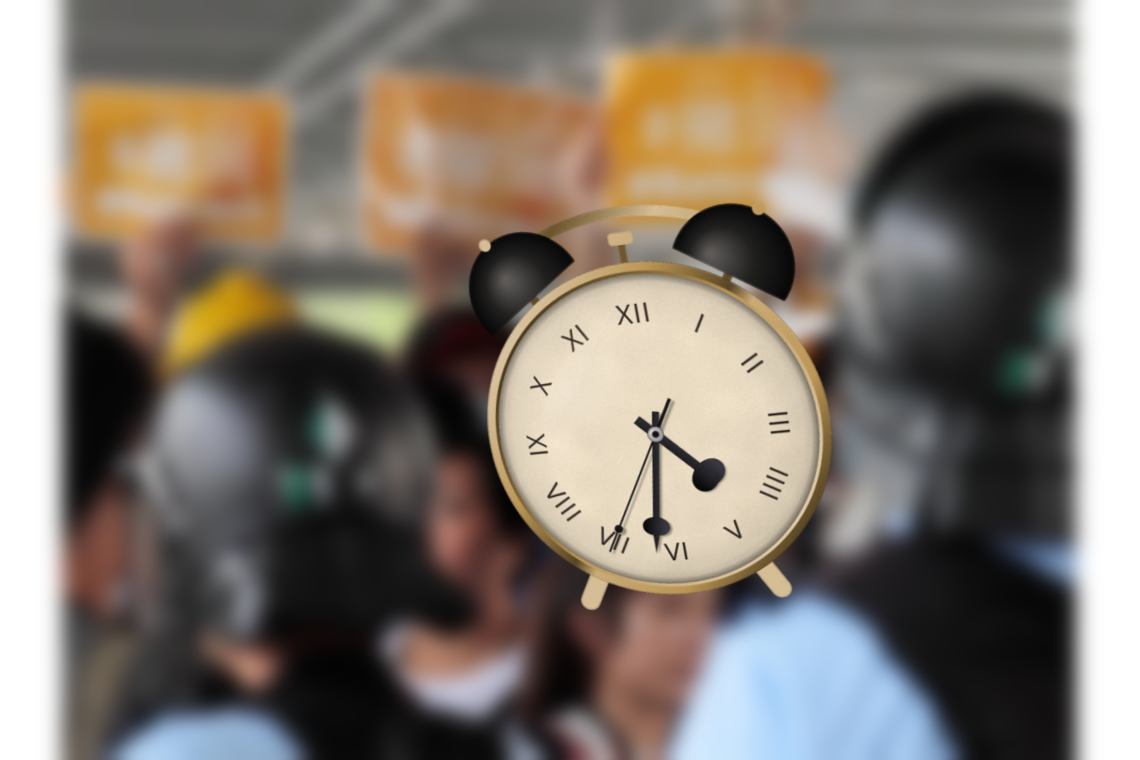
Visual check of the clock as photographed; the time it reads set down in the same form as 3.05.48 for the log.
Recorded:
4.31.35
